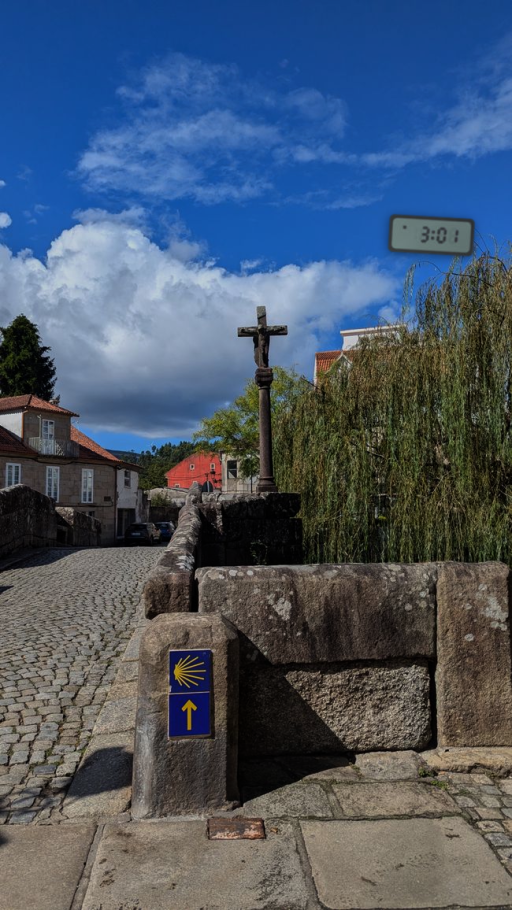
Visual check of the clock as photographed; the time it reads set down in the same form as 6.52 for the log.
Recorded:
3.01
